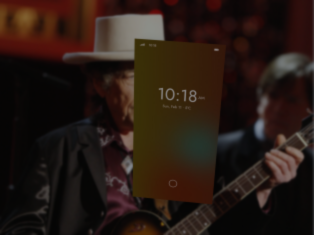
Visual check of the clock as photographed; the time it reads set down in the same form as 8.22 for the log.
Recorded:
10.18
